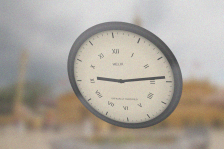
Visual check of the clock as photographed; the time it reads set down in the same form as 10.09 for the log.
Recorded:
9.14
